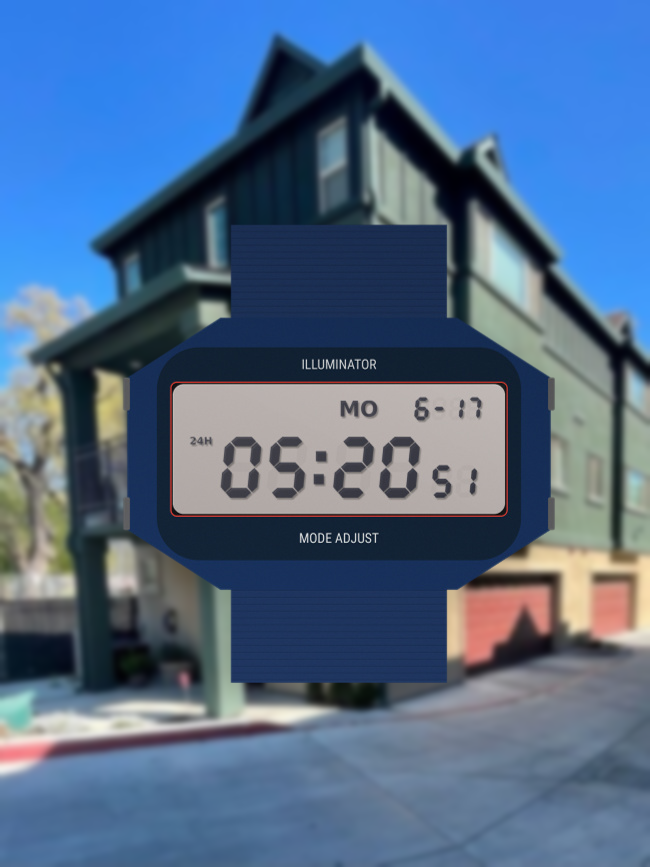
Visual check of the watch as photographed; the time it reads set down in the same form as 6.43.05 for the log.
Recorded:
5.20.51
